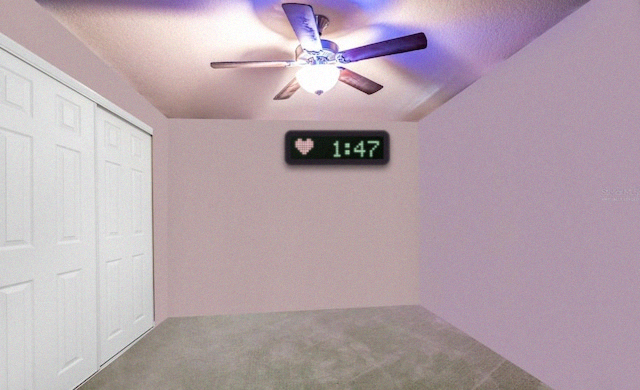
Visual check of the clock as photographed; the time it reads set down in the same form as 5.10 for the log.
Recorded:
1.47
